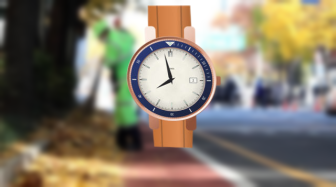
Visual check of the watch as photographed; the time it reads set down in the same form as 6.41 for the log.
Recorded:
7.58
